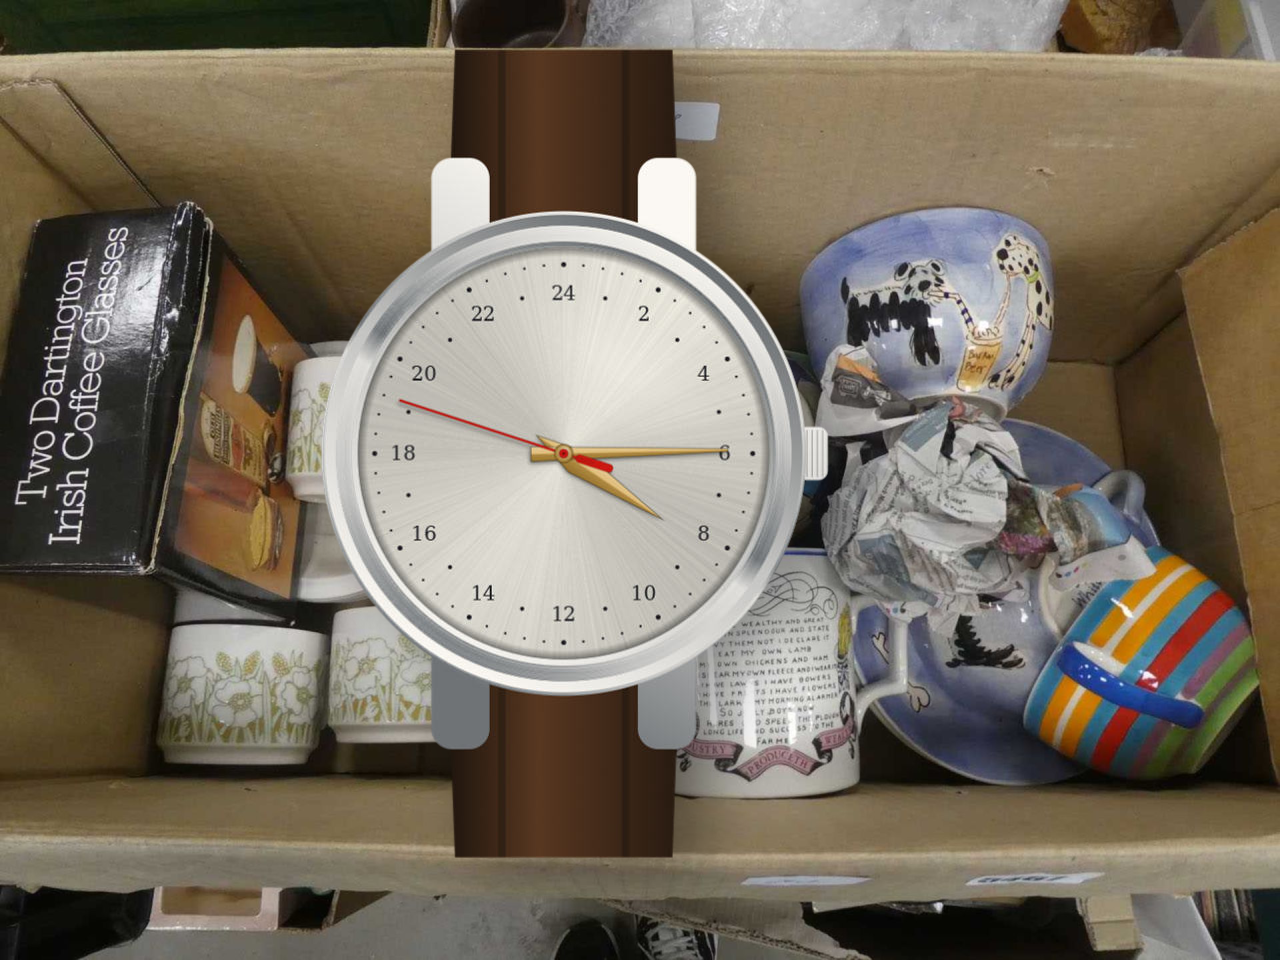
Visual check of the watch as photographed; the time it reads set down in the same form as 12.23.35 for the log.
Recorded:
8.14.48
